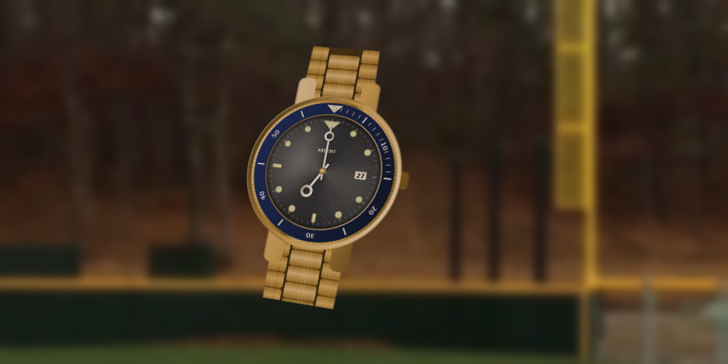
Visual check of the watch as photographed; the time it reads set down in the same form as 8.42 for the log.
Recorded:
7.00
